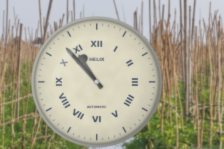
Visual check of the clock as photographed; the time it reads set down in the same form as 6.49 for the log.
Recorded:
10.53
